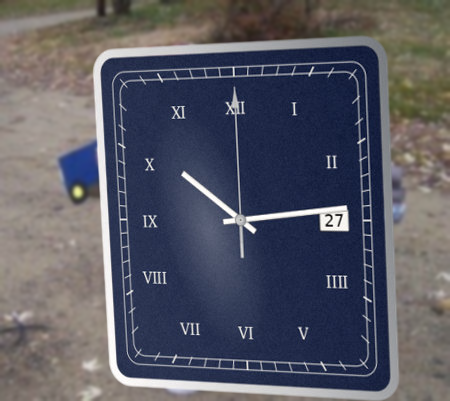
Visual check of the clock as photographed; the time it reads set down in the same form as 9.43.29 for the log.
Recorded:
10.14.00
